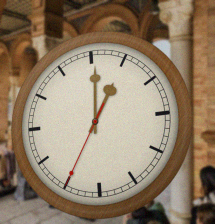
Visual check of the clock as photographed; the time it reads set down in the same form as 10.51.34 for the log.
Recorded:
1.00.35
